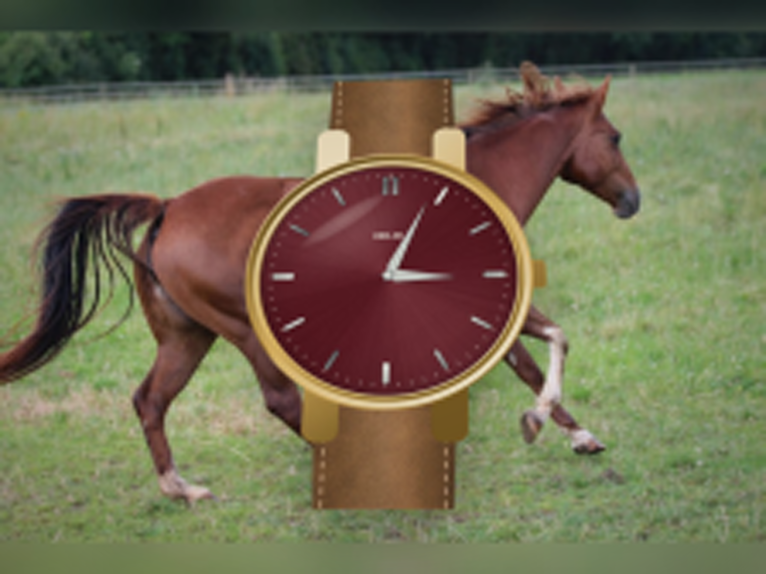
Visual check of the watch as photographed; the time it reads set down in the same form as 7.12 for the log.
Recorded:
3.04
